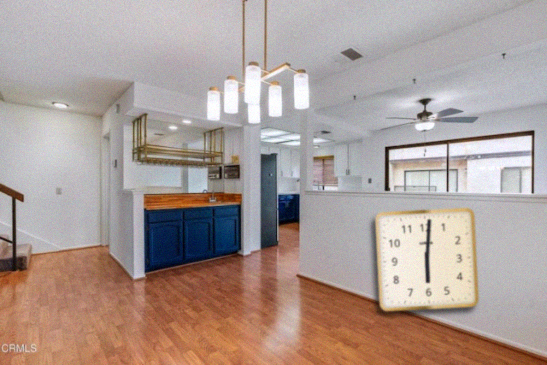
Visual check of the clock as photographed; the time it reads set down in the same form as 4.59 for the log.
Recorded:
6.01
